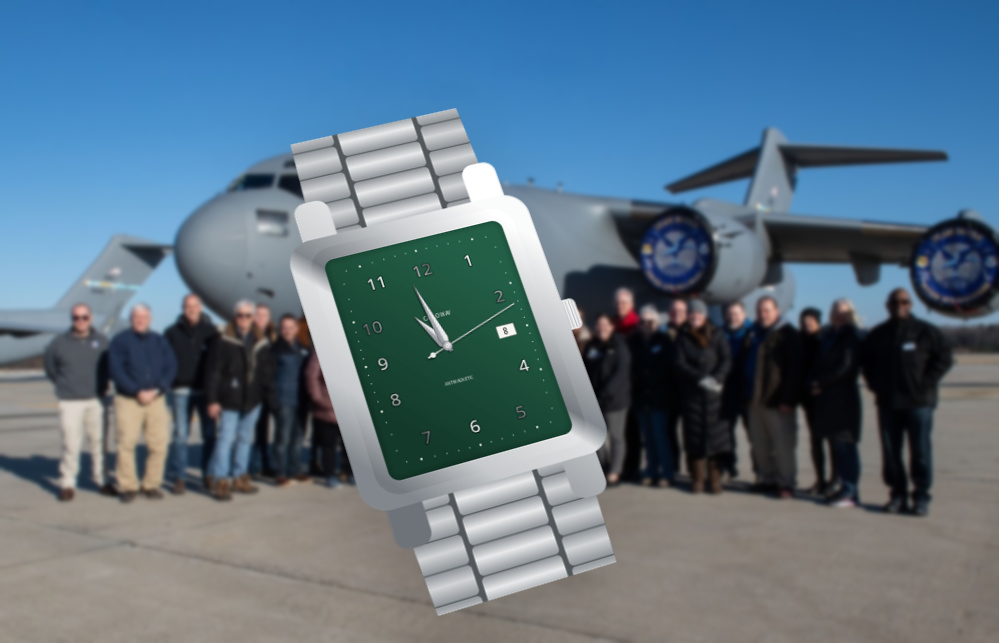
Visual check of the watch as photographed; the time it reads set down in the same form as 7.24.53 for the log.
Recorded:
10.58.12
